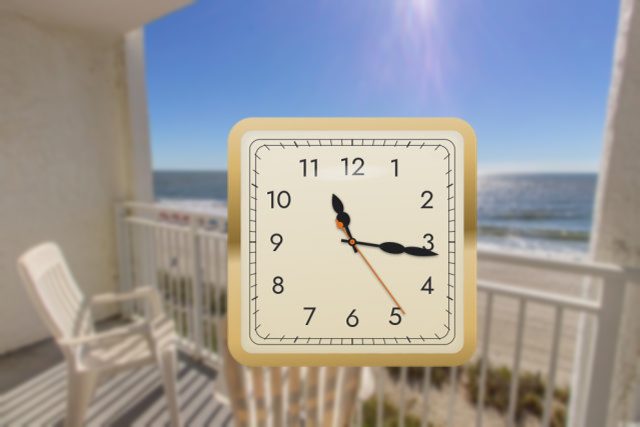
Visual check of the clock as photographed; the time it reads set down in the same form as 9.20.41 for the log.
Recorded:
11.16.24
